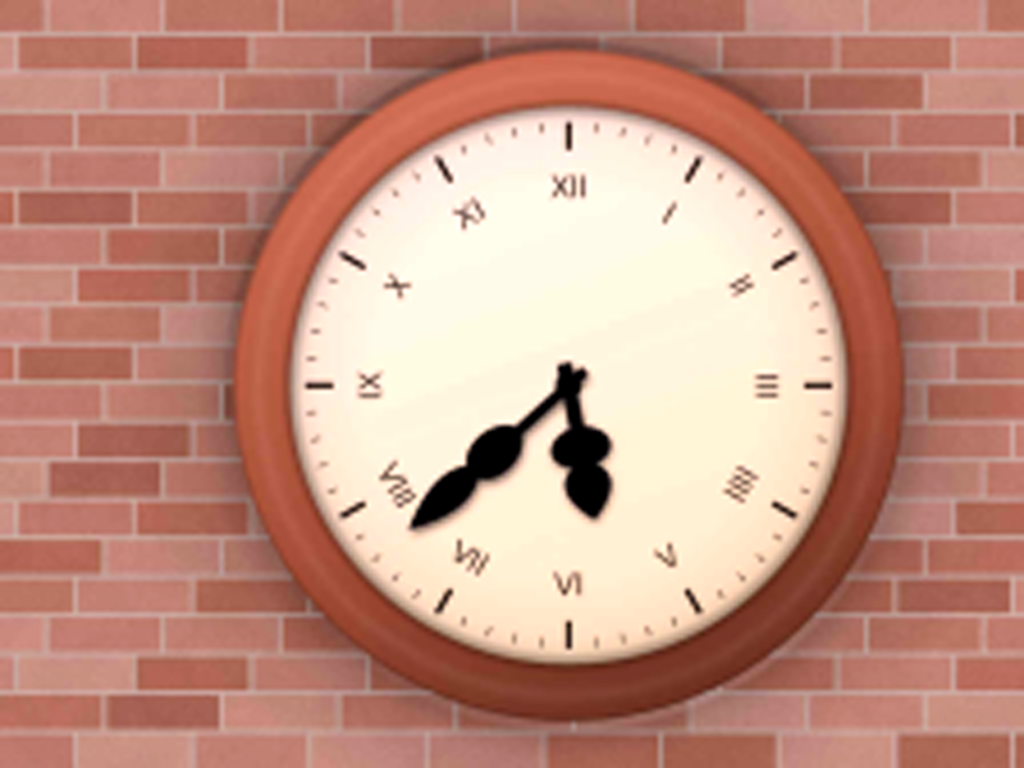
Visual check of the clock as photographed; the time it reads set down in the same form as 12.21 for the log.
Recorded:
5.38
